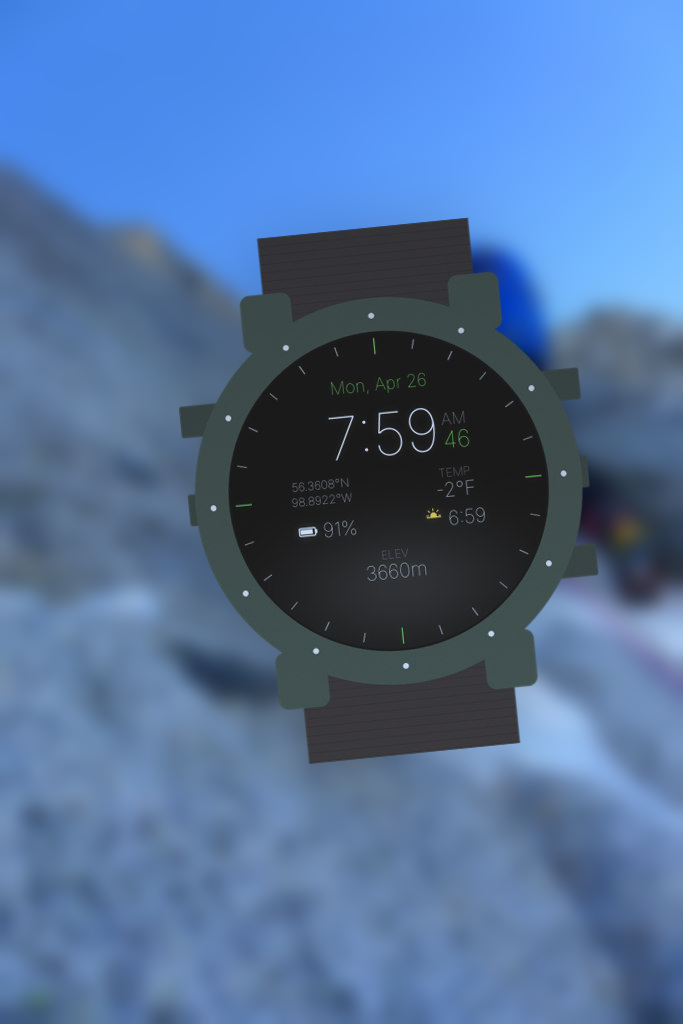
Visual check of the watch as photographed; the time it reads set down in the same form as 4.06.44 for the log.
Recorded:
7.59.46
